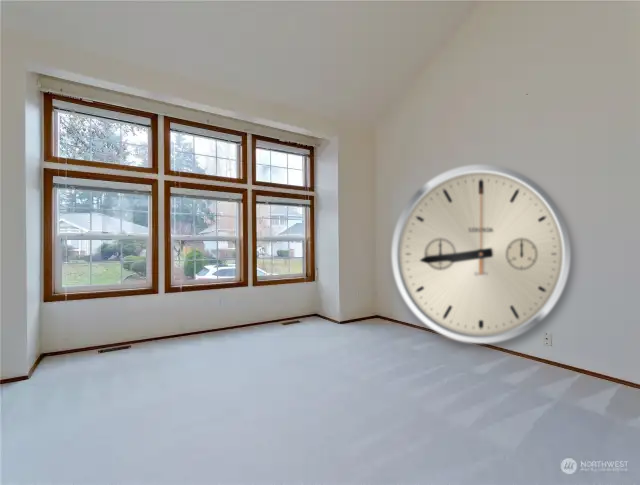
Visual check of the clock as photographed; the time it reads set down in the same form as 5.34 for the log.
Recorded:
8.44
